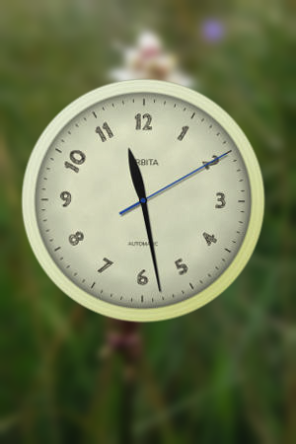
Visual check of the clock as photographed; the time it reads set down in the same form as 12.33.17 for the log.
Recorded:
11.28.10
